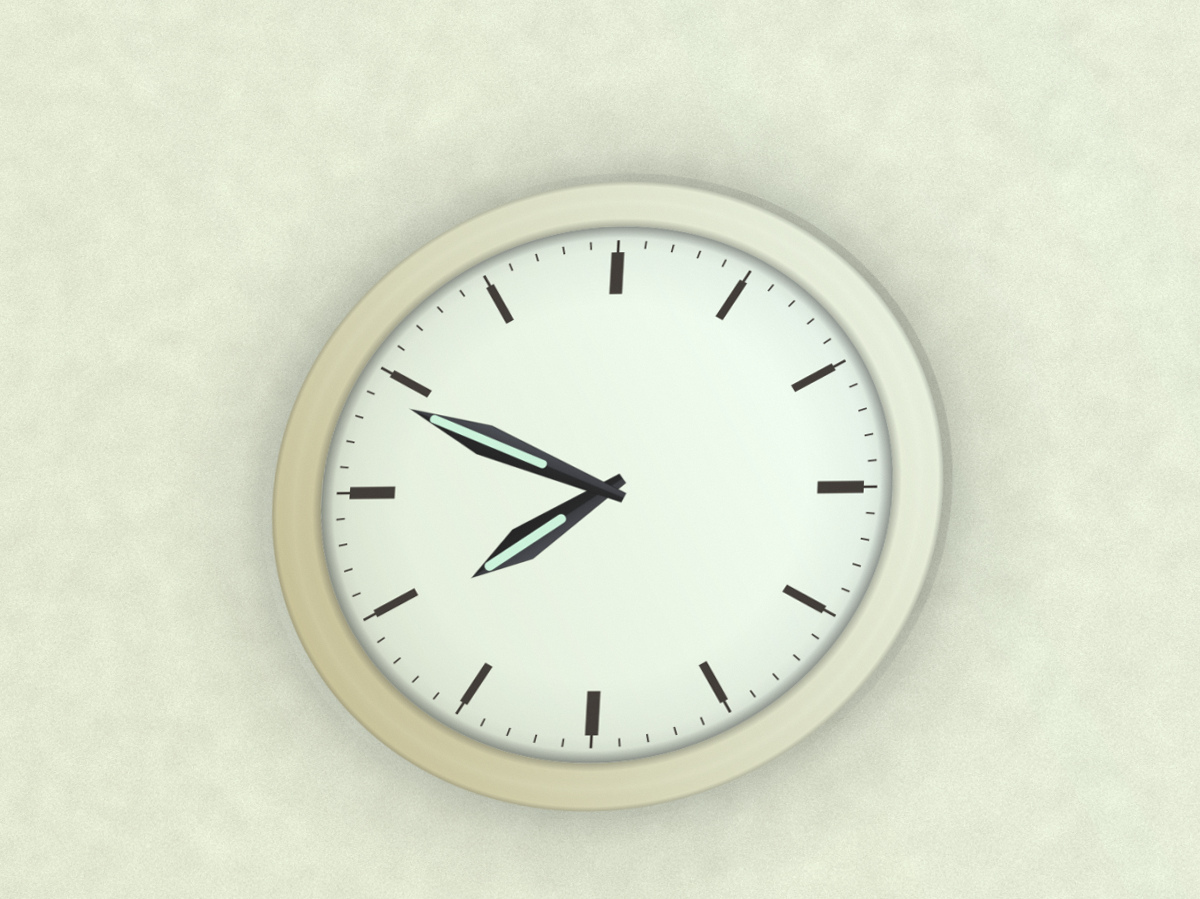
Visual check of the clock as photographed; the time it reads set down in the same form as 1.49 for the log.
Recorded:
7.49
